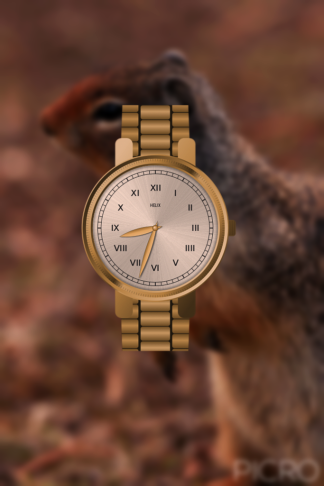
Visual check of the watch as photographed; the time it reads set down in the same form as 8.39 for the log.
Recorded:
8.33
